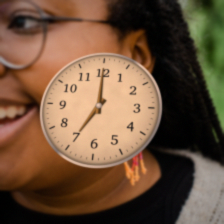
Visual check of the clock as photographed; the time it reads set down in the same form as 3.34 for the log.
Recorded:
7.00
